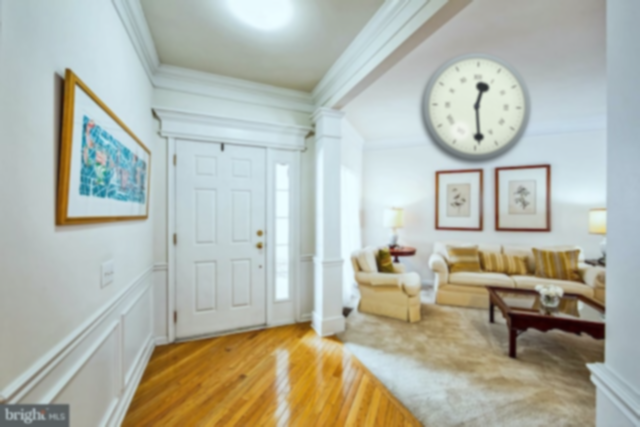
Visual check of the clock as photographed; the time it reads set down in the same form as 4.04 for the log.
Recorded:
12.29
